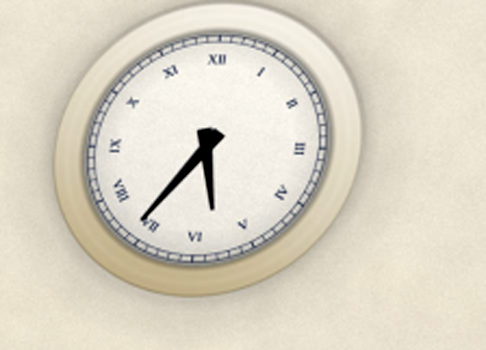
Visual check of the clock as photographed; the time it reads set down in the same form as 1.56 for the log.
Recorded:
5.36
